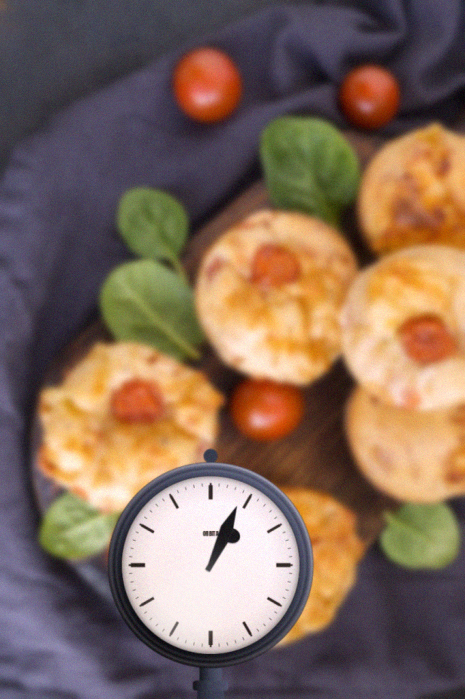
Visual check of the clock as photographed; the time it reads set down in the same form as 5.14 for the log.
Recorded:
1.04
